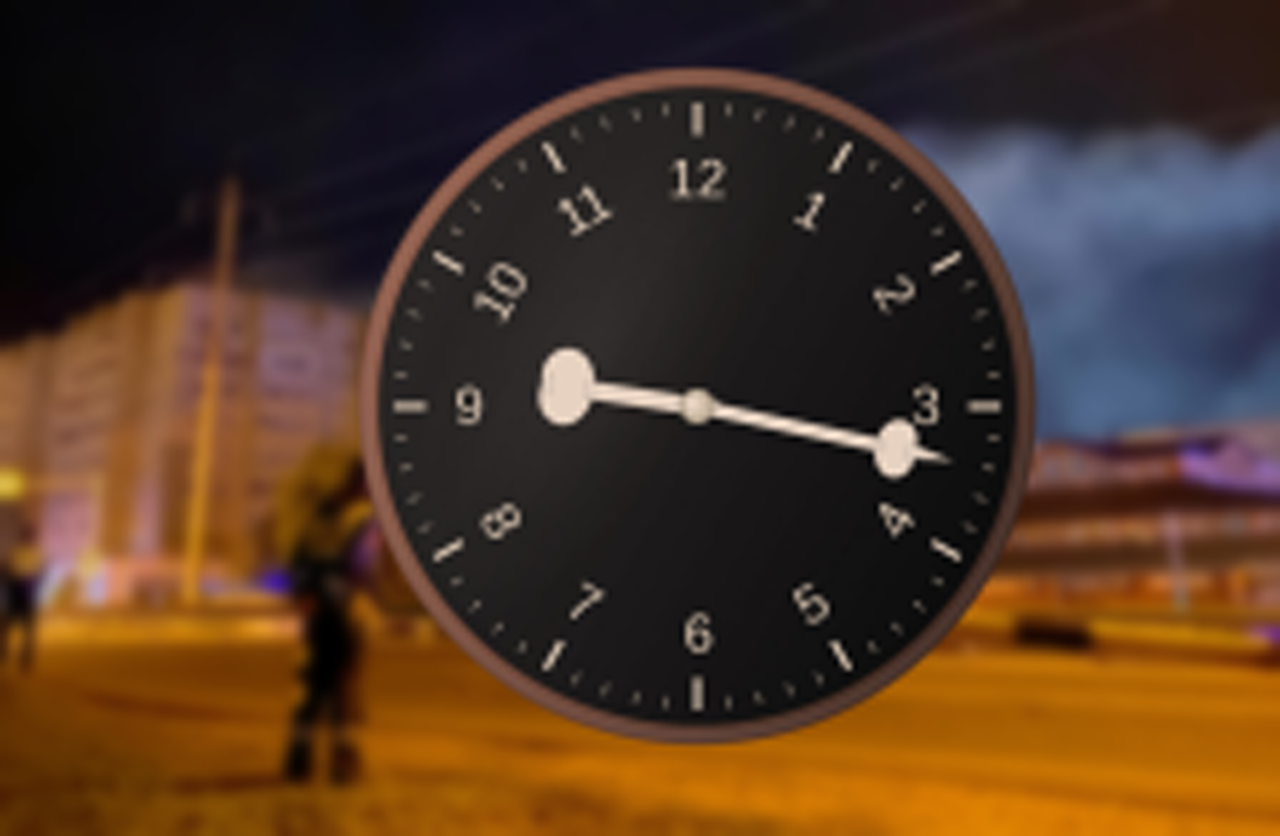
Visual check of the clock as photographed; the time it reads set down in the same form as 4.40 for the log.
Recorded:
9.17
